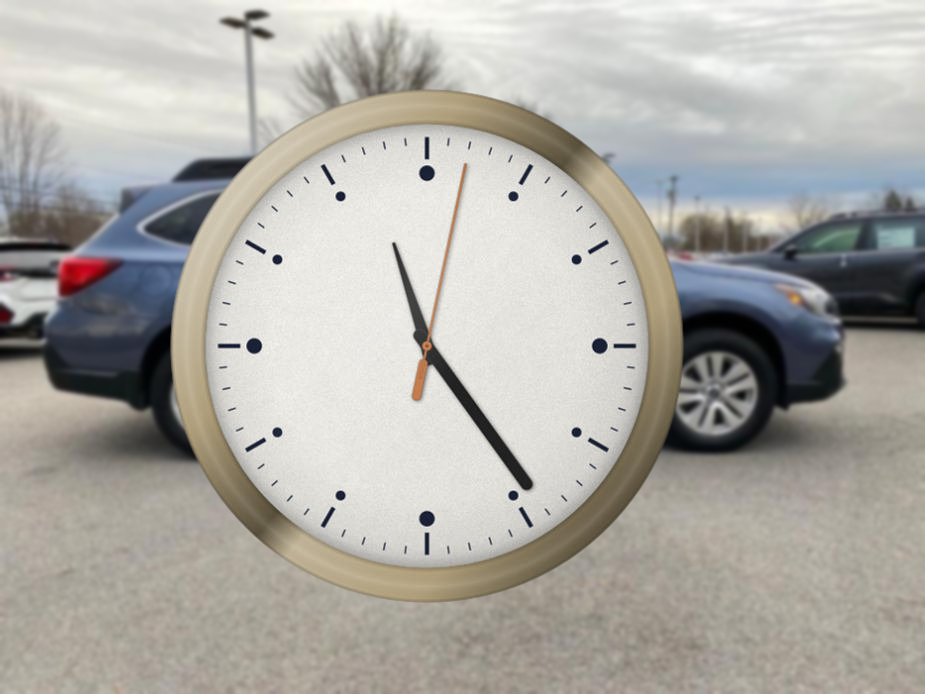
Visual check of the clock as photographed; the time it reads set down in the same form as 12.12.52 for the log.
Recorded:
11.24.02
